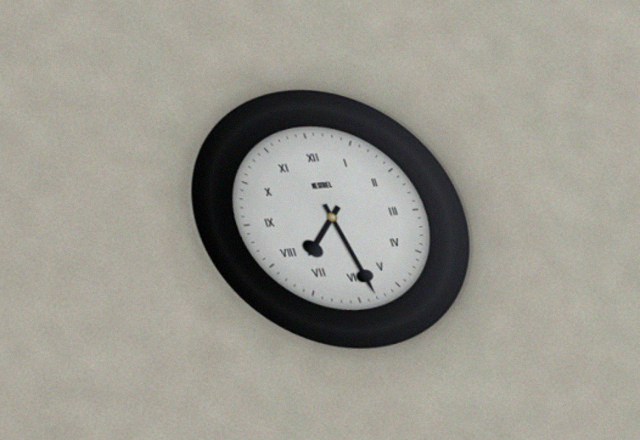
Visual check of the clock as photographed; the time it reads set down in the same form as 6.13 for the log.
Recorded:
7.28
